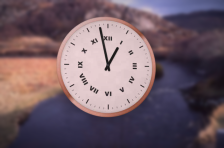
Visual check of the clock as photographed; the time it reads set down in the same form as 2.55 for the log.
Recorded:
12.58
